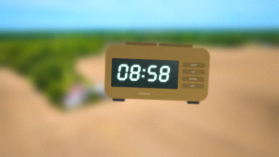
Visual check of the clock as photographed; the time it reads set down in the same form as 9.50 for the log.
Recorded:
8.58
